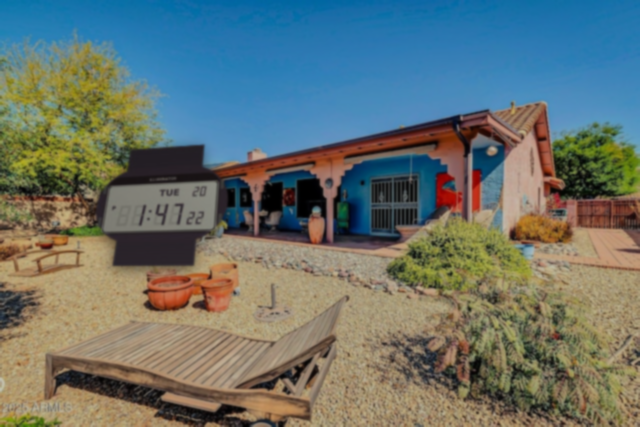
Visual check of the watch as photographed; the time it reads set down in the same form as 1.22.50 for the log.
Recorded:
1.47.22
